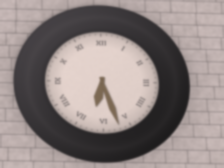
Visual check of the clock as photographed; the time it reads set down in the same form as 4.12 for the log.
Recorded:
6.27
